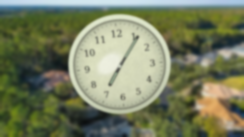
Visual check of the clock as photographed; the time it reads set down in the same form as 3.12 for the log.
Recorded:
7.06
